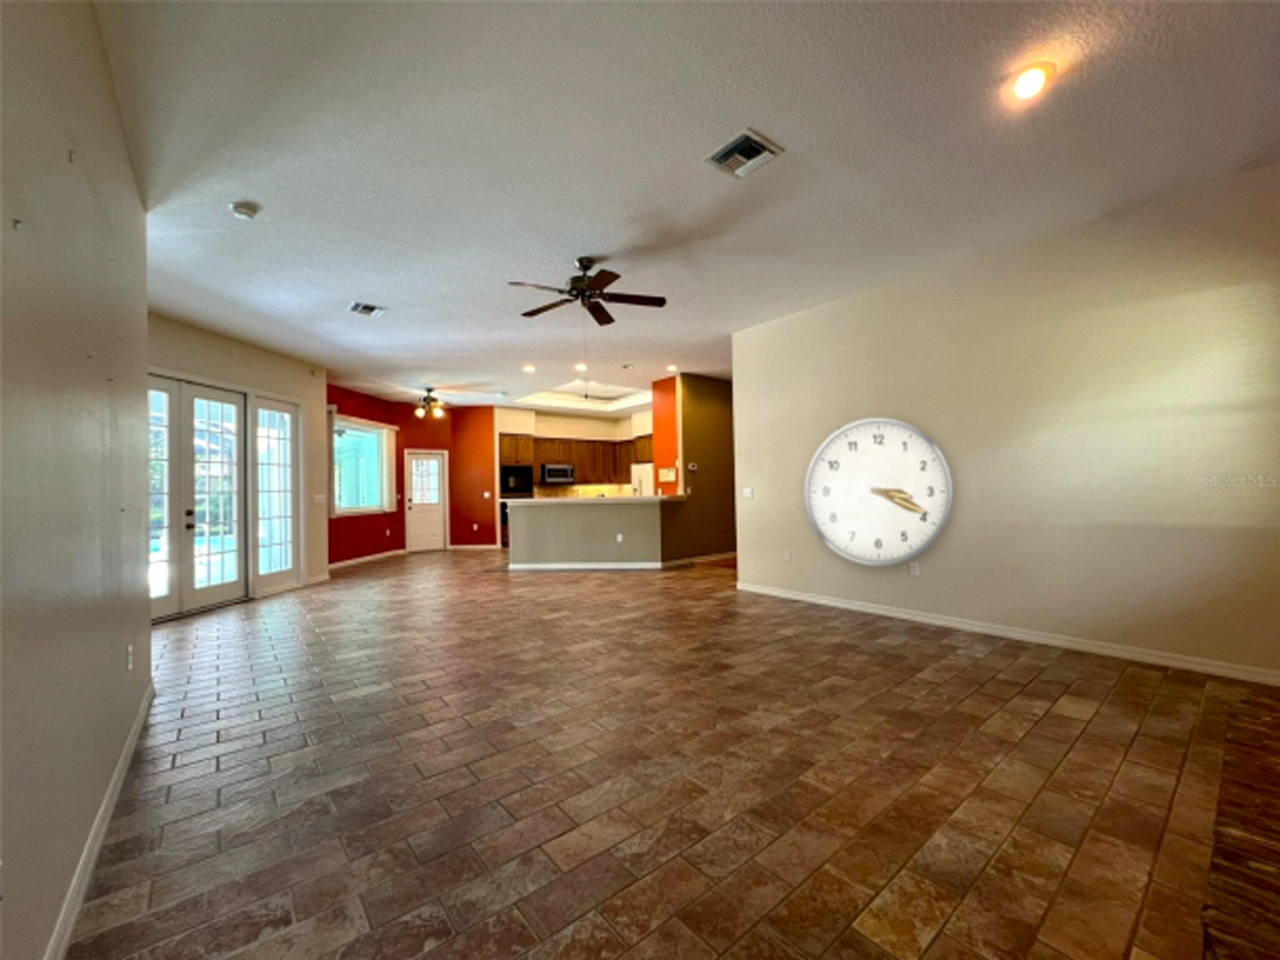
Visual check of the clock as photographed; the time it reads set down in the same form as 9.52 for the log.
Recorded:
3.19
